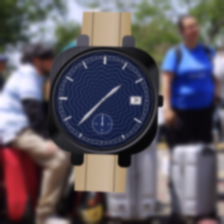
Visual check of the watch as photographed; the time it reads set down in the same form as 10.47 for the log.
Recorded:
1.37
